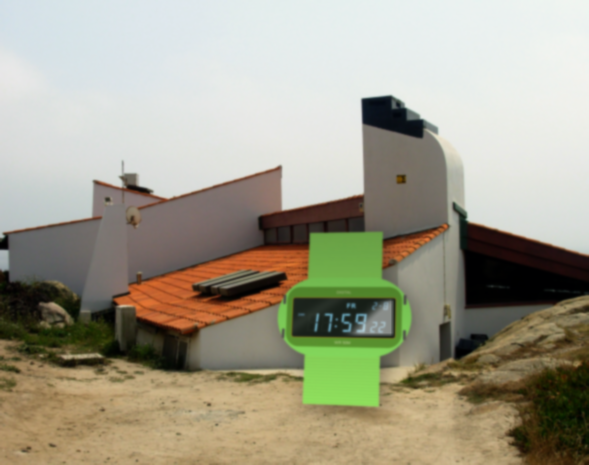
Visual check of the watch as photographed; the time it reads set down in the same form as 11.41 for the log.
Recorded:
17.59
